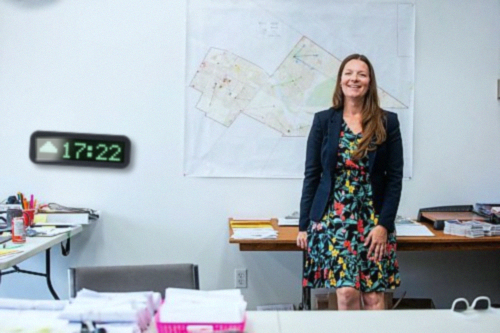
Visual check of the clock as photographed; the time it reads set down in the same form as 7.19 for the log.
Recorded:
17.22
